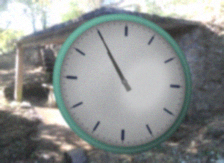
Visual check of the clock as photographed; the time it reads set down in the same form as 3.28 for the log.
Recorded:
10.55
